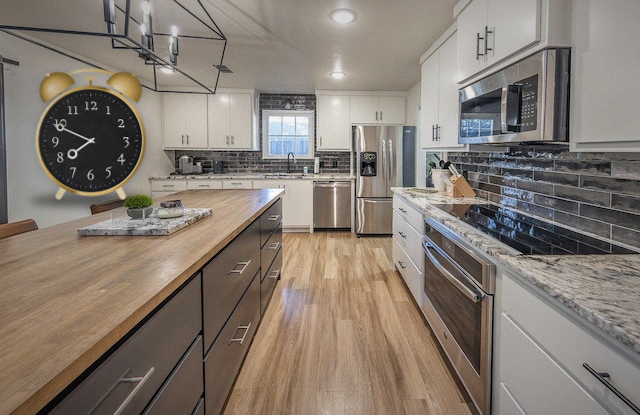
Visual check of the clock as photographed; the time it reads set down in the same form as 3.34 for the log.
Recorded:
7.49
